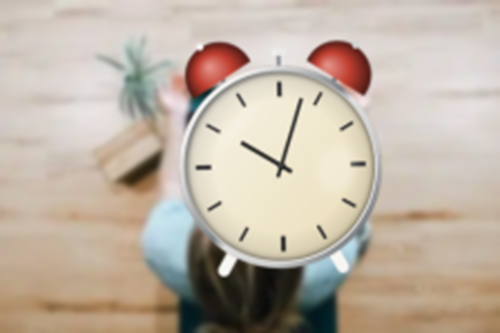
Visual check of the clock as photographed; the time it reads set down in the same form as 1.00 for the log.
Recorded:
10.03
